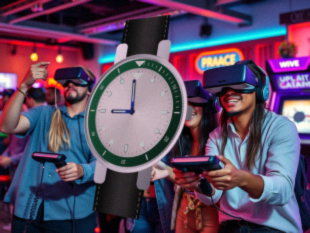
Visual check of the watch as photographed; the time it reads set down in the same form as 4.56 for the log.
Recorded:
8.59
